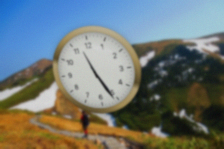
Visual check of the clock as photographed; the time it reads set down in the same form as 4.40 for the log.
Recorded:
11.26
